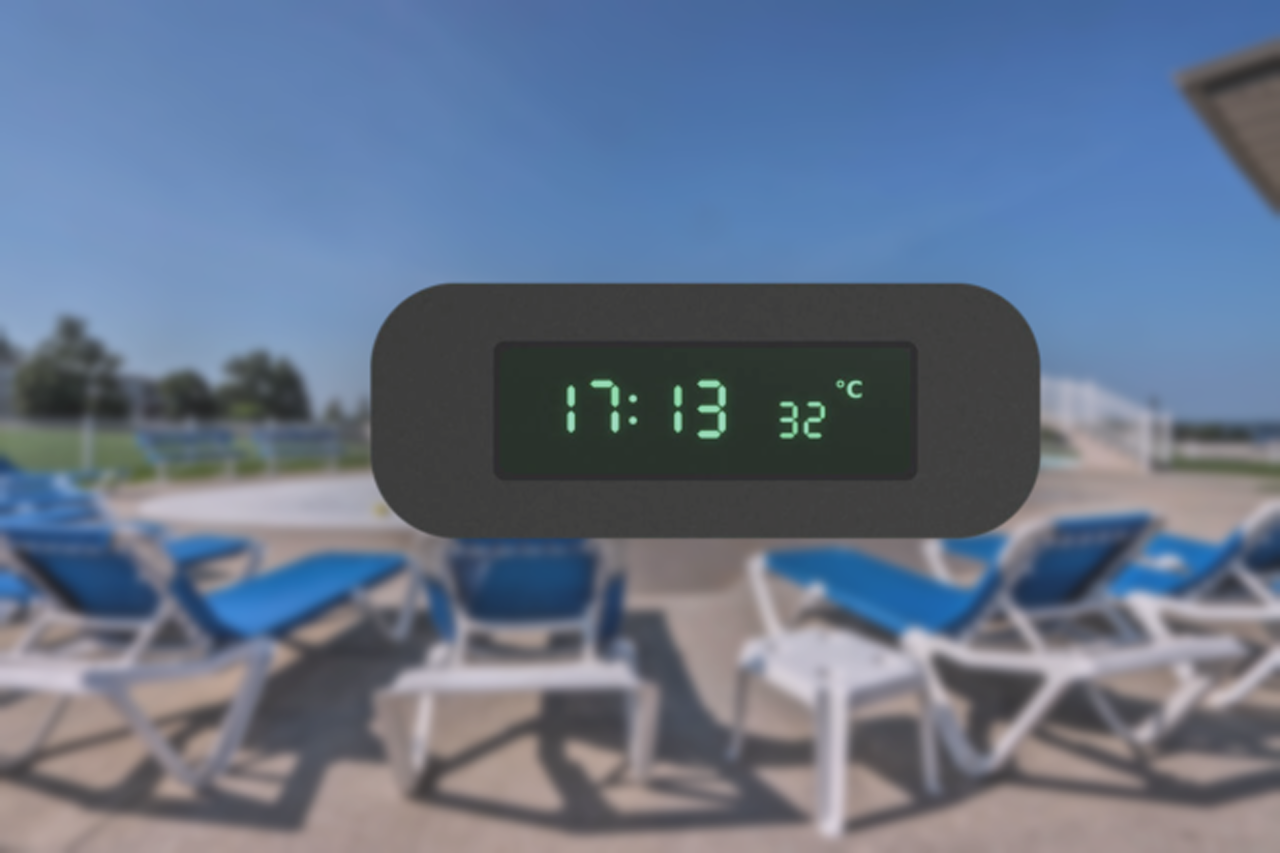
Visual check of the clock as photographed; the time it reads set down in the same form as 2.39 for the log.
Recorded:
17.13
